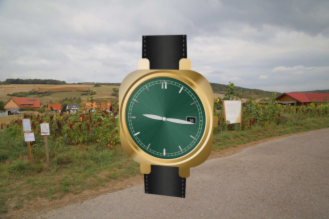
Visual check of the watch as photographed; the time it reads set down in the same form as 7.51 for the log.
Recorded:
9.16
